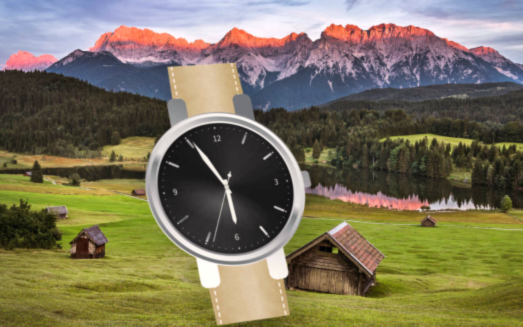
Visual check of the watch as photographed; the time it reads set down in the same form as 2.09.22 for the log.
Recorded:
5.55.34
